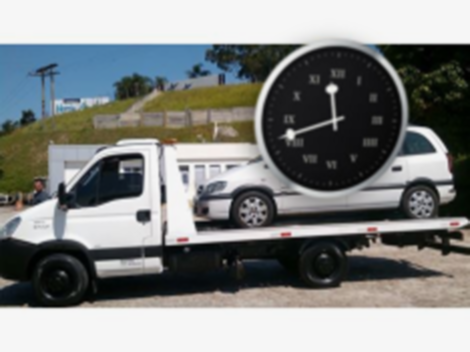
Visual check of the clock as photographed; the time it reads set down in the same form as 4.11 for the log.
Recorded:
11.42
